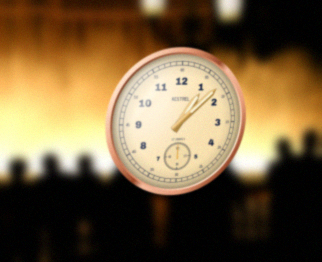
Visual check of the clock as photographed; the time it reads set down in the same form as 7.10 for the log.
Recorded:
1.08
